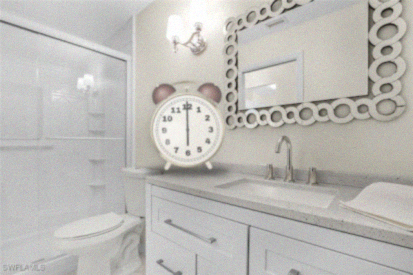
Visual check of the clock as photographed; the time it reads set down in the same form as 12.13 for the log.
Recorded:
6.00
